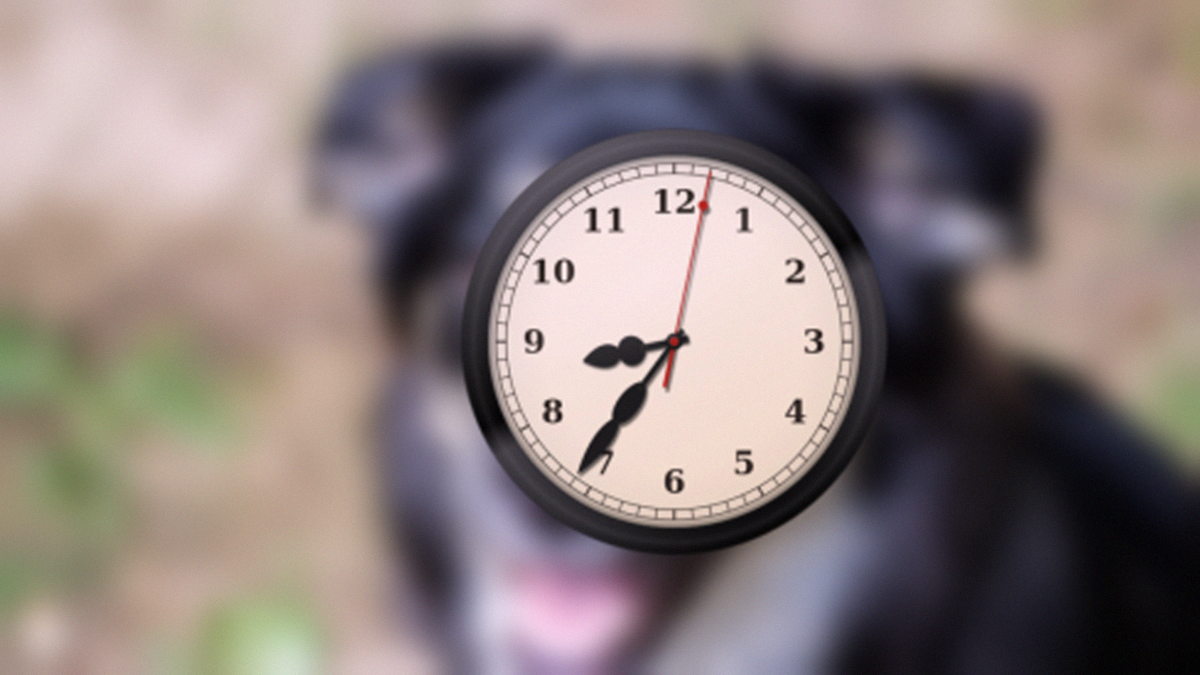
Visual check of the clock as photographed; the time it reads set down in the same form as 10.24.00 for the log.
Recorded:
8.36.02
